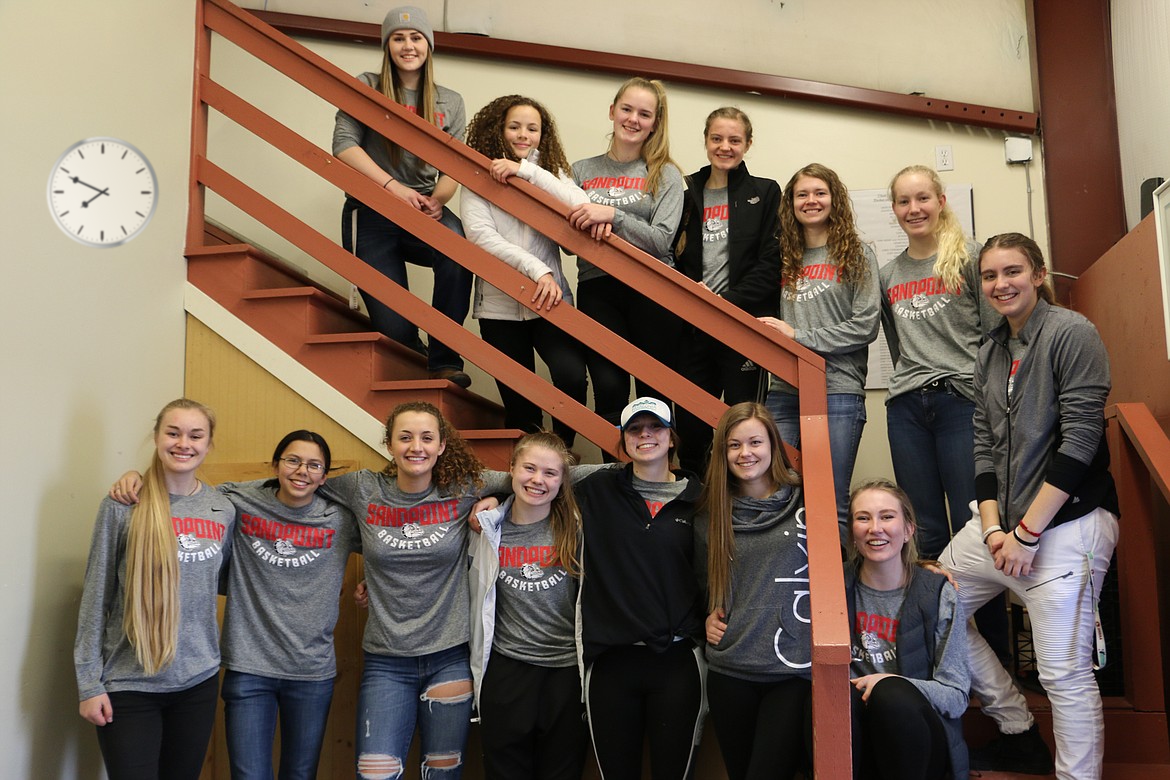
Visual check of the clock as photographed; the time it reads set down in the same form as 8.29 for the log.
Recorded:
7.49
